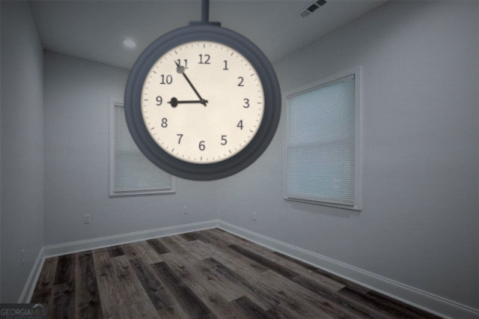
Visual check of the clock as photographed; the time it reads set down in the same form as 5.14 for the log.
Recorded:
8.54
